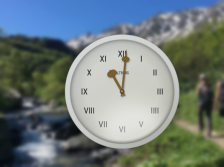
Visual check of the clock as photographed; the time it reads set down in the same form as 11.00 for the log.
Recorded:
11.01
